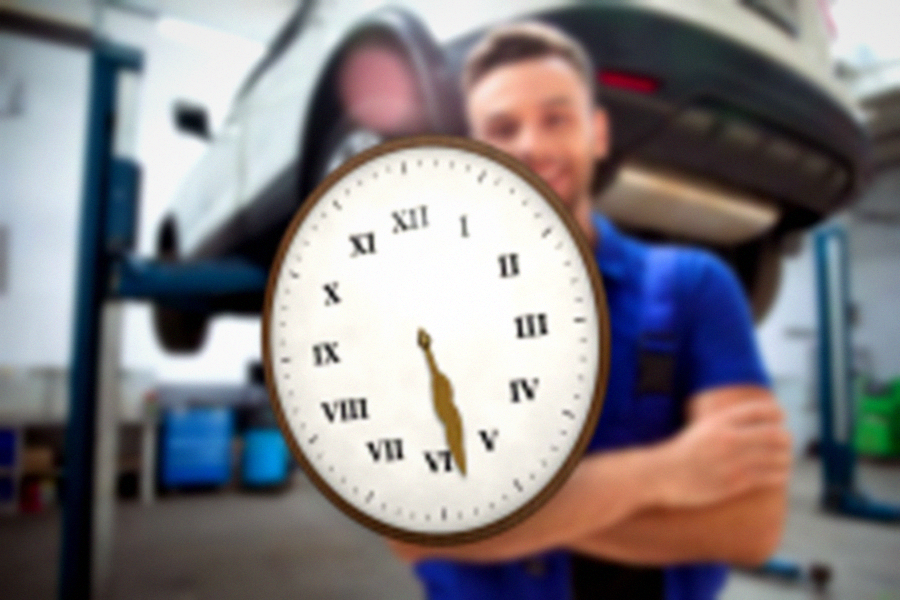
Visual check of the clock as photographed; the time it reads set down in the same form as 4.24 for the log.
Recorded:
5.28
